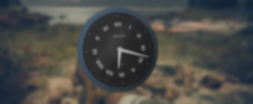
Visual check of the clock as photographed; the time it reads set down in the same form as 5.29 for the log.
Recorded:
6.18
